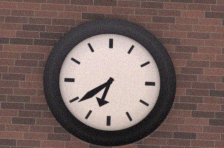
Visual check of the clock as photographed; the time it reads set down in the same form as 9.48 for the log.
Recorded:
6.39
